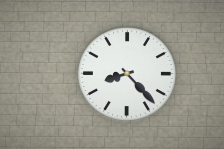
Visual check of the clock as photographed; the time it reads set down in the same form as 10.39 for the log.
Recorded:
8.23
